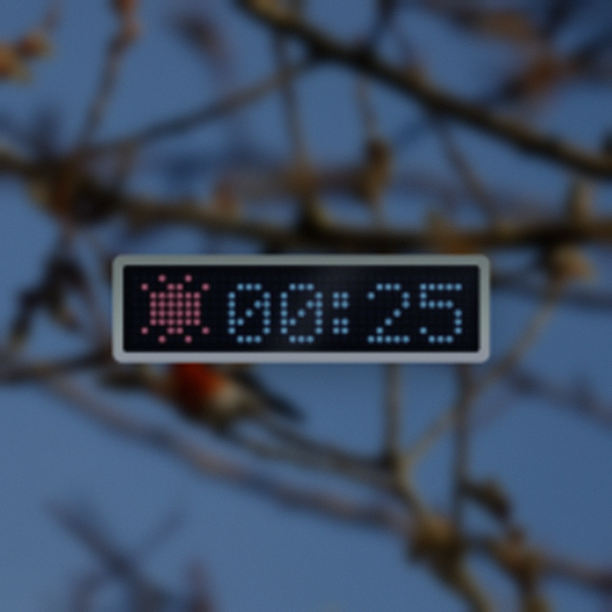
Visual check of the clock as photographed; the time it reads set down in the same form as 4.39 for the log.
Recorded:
0.25
